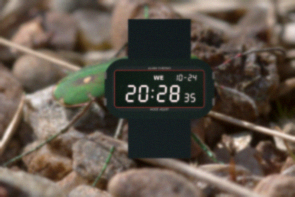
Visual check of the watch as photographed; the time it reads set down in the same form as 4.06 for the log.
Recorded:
20.28
